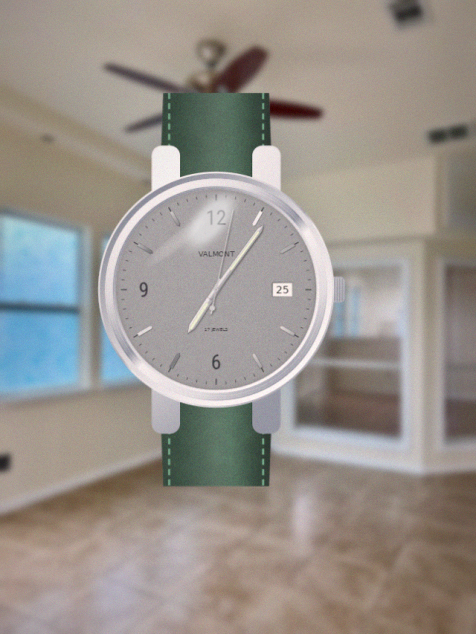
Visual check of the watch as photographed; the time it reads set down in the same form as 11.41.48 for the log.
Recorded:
7.06.02
